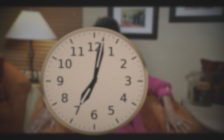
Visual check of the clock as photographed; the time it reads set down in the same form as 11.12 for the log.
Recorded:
7.02
